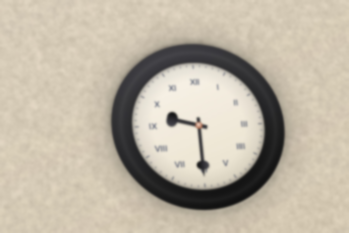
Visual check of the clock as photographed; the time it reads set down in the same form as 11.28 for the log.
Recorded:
9.30
